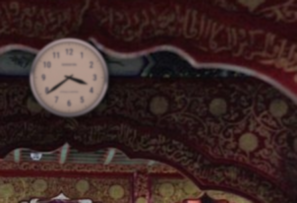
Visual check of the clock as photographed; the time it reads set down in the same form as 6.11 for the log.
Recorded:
3.39
